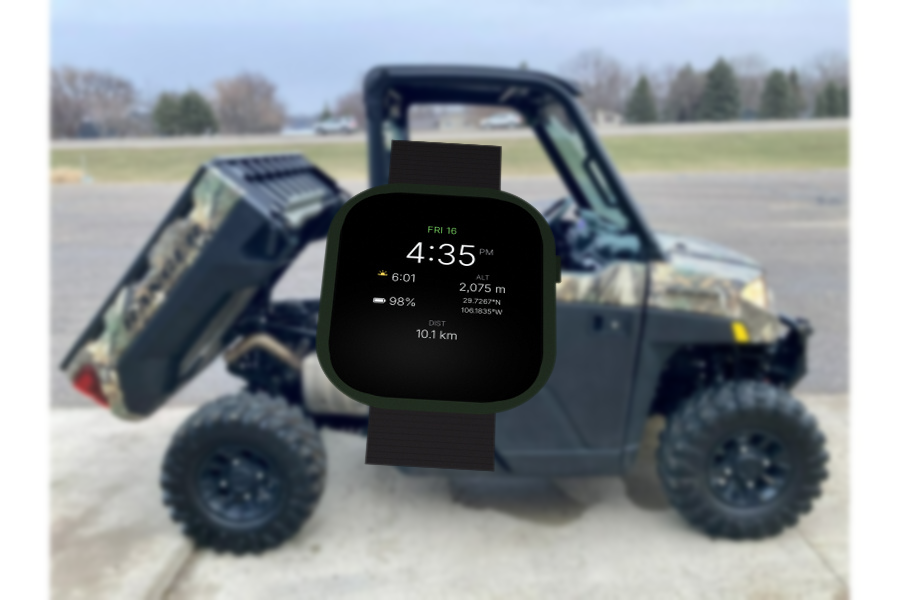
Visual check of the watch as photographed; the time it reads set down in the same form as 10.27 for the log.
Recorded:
4.35
